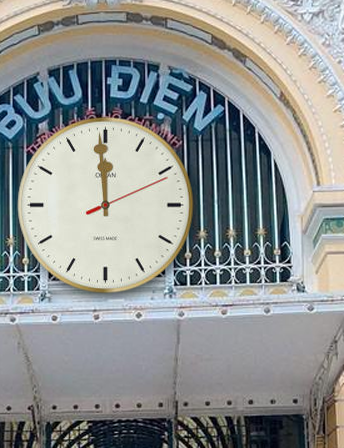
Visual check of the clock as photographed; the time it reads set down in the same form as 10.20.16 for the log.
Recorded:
11.59.11
